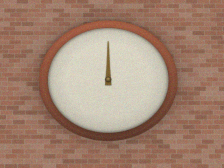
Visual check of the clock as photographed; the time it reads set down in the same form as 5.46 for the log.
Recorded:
12.00
